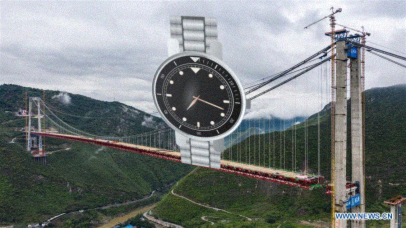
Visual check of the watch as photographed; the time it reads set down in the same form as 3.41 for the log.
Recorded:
7.18
